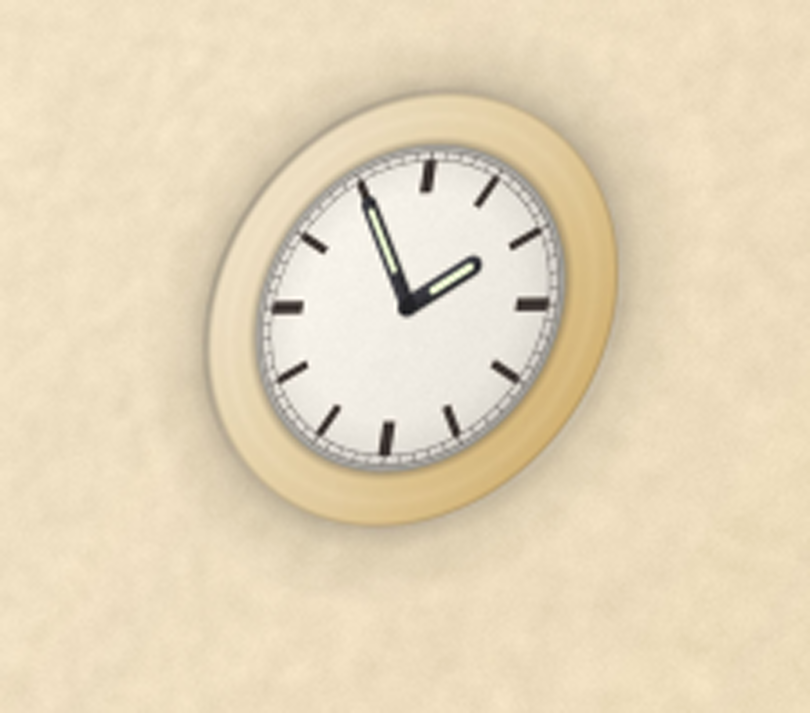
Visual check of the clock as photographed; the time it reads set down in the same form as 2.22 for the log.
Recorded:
1.55
